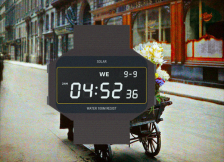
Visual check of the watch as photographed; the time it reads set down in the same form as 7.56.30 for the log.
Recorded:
4.52.36
